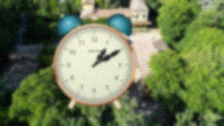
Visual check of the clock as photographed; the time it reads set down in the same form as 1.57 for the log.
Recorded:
1.10
